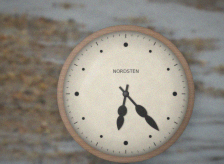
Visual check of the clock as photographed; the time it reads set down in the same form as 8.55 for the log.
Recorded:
6.23
